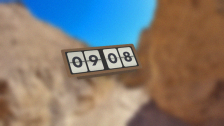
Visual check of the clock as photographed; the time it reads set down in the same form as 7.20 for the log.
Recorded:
9.08
